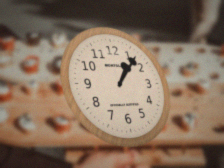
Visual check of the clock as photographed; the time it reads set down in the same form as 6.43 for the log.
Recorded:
1.07
